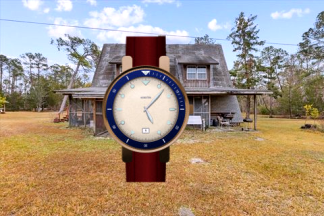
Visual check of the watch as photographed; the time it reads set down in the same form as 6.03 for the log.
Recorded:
5.07
